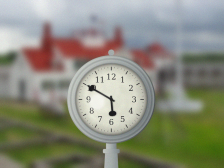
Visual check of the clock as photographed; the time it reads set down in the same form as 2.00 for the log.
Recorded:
5.50
